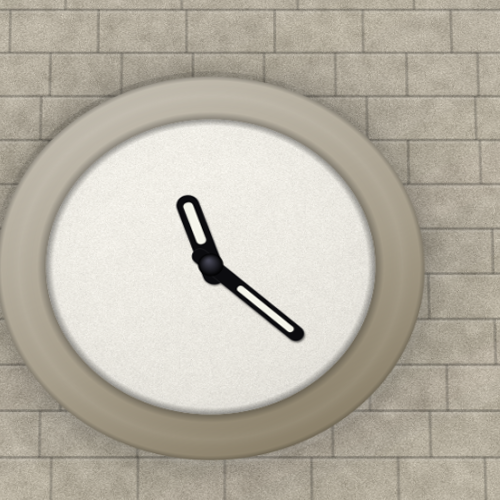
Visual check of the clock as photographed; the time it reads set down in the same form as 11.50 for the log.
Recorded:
11.22
